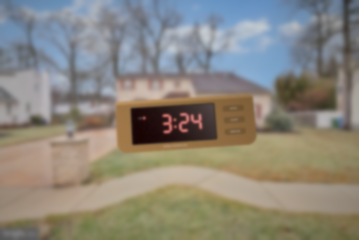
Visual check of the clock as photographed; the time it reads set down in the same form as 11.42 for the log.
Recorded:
3.24
